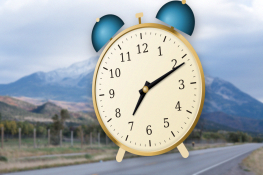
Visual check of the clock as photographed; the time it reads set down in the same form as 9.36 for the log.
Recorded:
7.11
